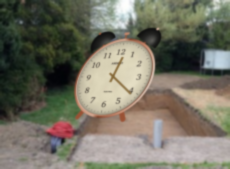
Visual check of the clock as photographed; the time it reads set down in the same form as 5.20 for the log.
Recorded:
12.21
